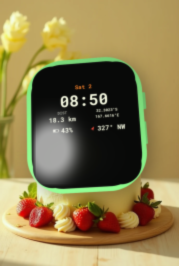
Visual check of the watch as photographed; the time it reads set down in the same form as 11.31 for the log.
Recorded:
8.50
